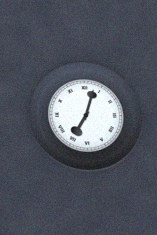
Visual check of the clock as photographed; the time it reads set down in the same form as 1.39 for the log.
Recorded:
7.03
